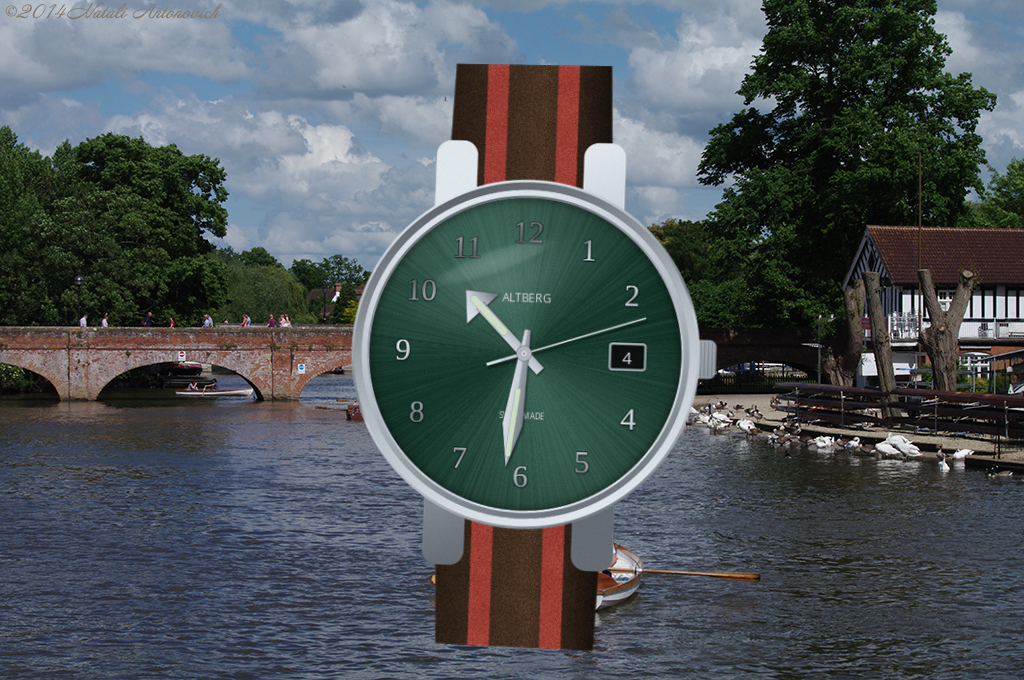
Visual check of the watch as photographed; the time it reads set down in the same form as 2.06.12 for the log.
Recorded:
10.31.12
